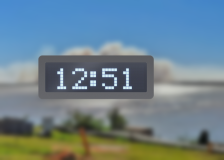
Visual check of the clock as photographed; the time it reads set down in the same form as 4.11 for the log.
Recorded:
12.51
